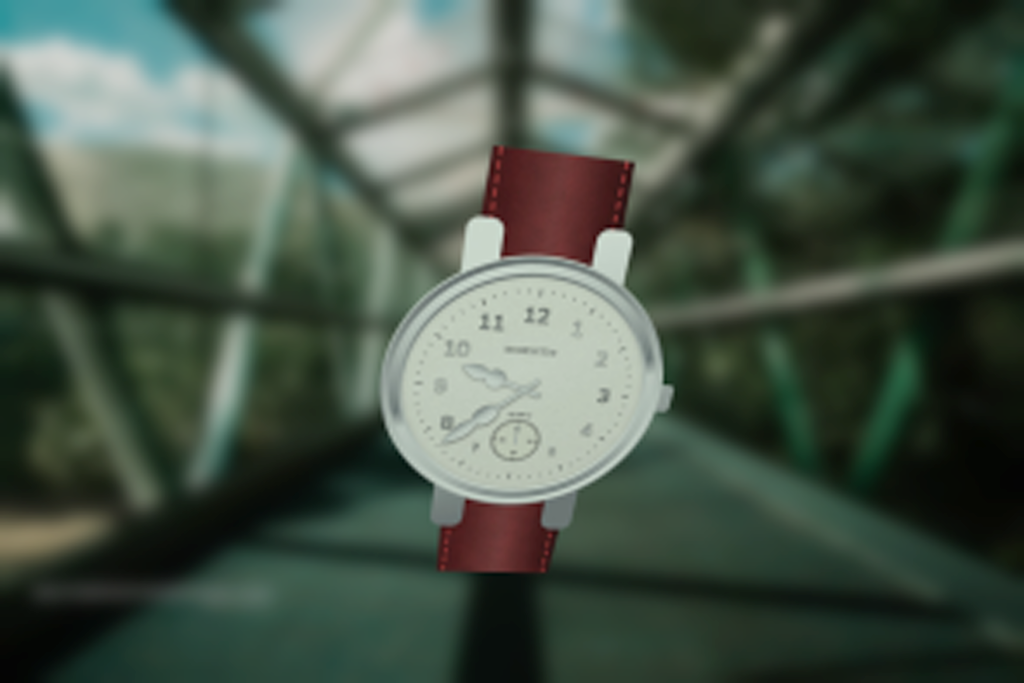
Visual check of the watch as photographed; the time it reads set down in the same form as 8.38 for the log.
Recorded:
9.38
